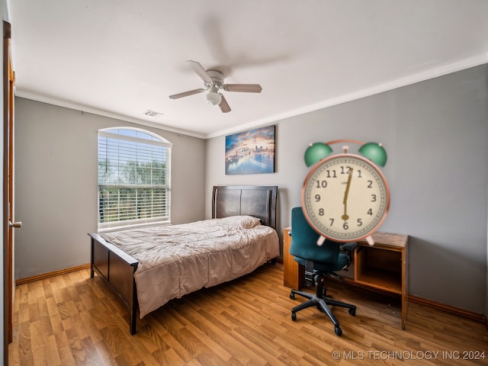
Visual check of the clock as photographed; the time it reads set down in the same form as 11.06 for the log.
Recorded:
6.02
